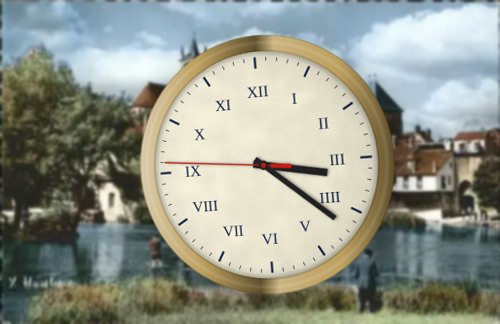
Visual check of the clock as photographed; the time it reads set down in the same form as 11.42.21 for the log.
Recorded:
3.21.46
